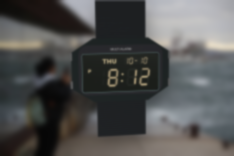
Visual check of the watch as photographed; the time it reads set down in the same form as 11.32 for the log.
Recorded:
8.12
